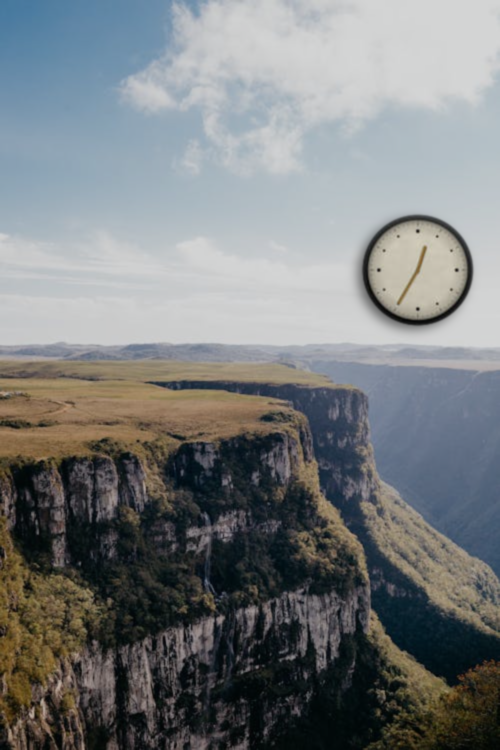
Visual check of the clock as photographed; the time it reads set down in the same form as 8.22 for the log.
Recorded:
12.35
